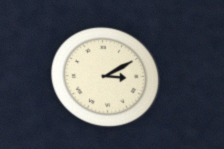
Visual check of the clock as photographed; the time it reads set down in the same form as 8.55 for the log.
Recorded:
3.10
